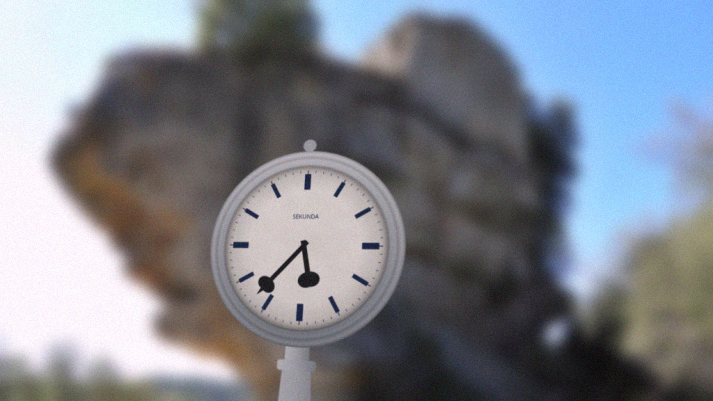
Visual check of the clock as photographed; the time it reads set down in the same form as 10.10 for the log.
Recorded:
5.37
